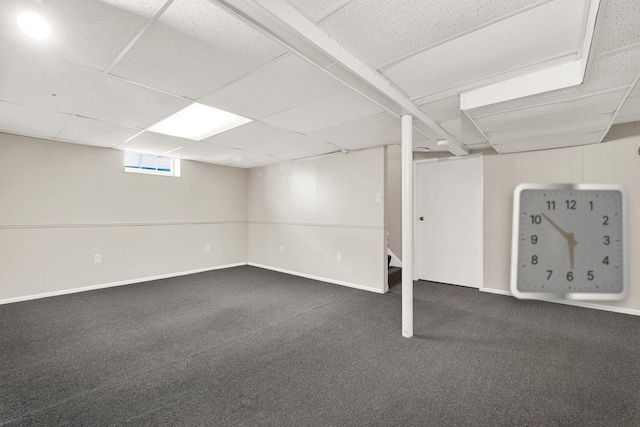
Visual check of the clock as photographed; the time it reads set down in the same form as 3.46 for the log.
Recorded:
5.52
